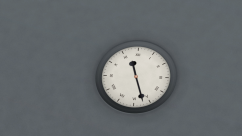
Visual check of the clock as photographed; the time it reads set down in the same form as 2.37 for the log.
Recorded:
11.27
